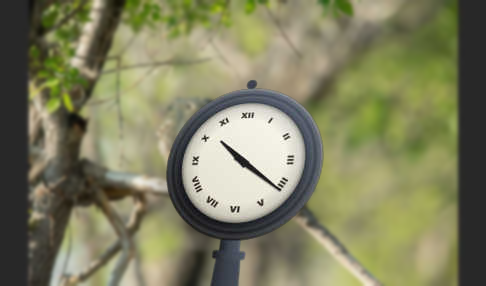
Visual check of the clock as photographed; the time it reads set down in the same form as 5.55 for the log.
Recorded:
10.21
